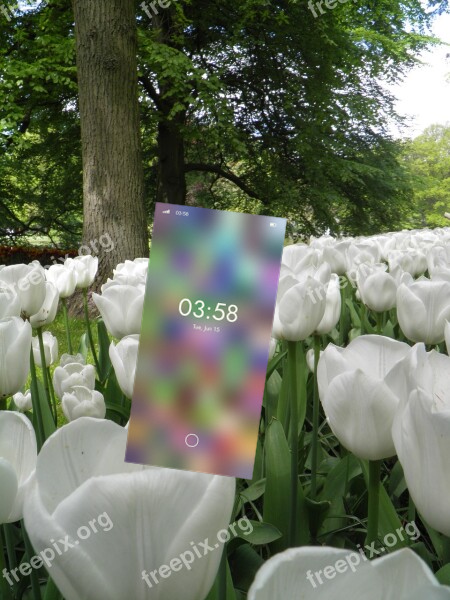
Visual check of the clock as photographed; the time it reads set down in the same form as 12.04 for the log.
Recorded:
3.58
